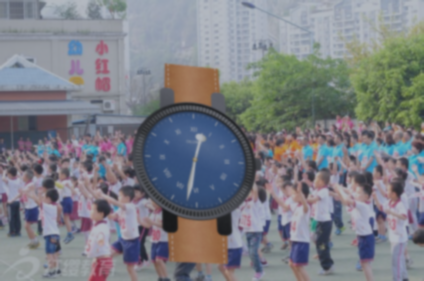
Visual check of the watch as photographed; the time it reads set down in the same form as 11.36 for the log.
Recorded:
12.32
